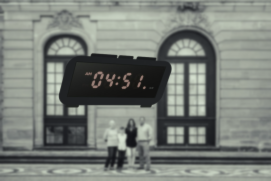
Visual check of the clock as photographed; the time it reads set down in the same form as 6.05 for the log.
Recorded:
4.51
